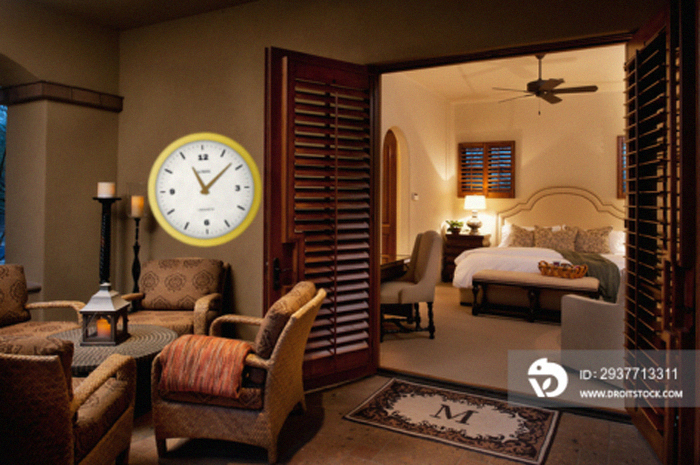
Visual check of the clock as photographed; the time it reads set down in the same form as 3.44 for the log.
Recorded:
11.08
